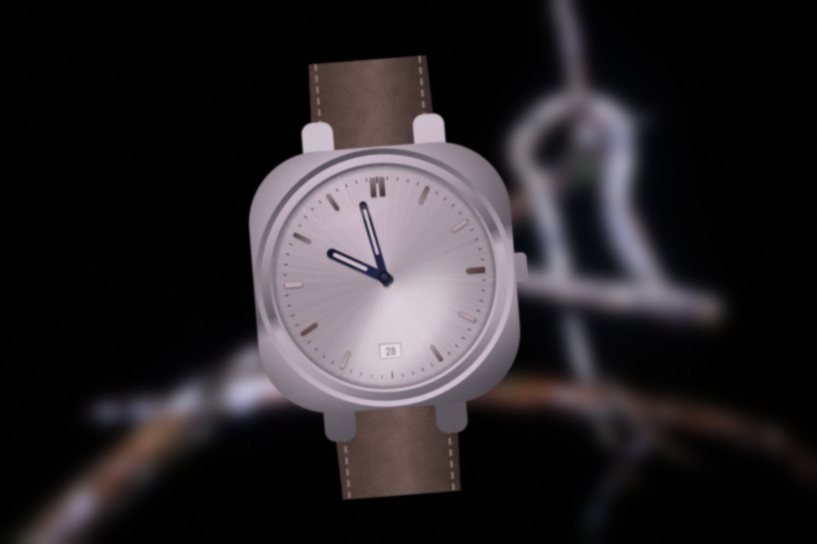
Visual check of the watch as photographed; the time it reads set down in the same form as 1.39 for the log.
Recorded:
9.58
